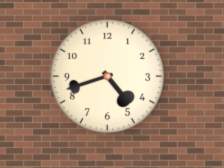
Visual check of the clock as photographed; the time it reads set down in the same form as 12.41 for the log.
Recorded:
4.42
